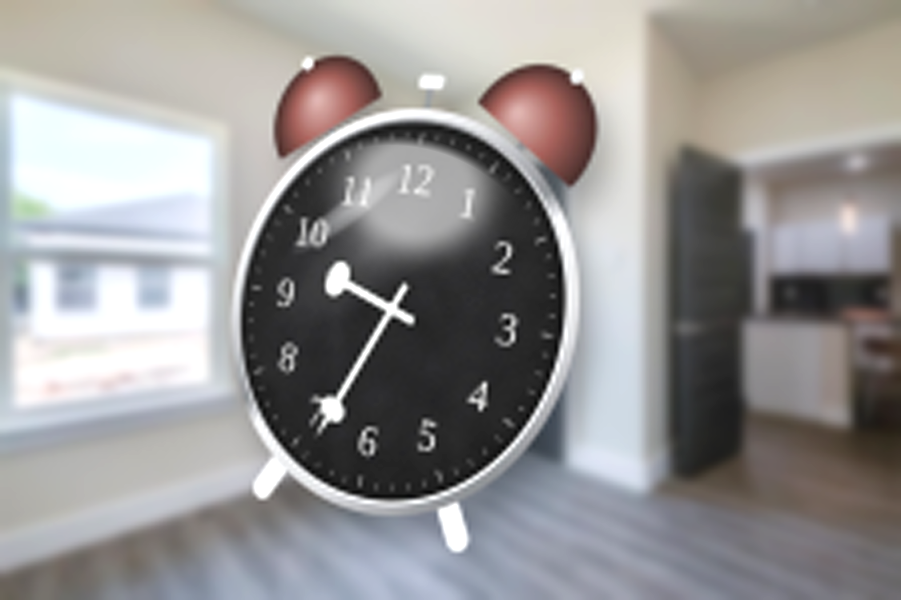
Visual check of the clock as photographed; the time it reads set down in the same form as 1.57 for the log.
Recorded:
9.34
